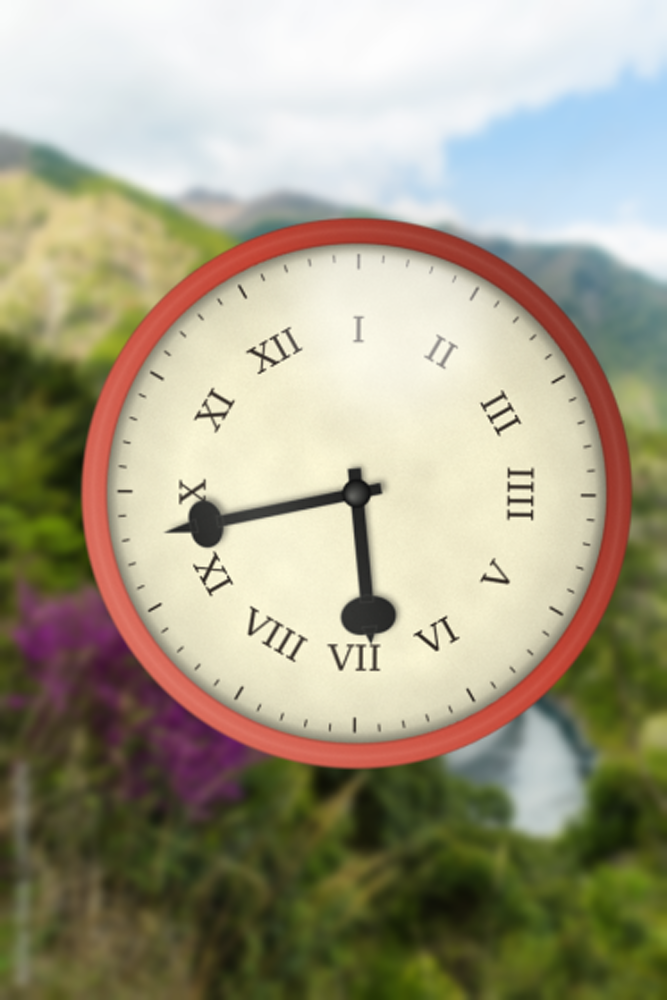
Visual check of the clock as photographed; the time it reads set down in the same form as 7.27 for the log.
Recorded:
6.48
